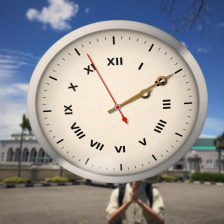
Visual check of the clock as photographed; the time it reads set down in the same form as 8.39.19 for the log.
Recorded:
2.09.56
